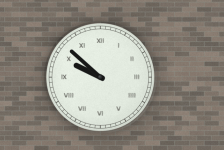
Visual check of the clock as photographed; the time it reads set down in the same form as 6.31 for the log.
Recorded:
9.52
